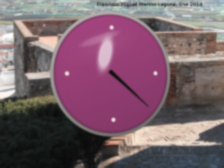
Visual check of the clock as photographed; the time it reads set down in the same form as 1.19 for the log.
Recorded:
4.22
